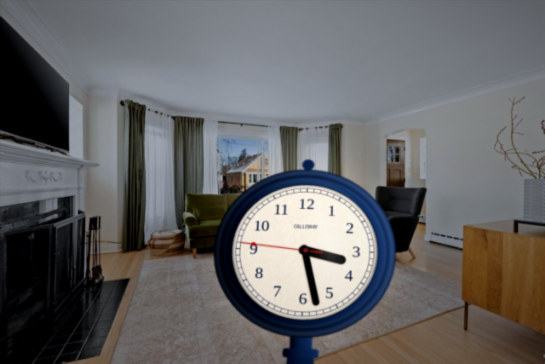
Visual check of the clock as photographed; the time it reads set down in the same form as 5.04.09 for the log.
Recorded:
3.27.46
